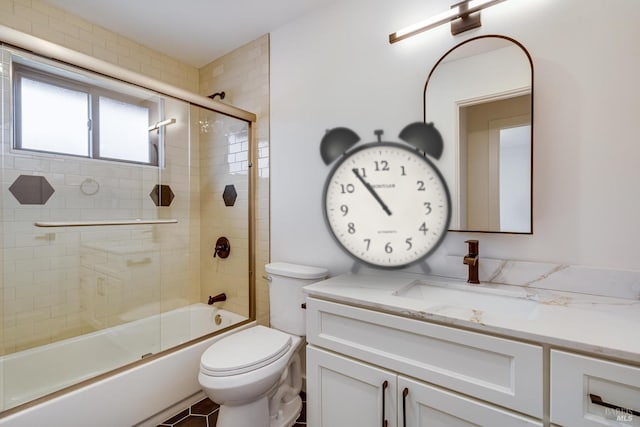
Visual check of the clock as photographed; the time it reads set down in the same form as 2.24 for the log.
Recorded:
10.54
